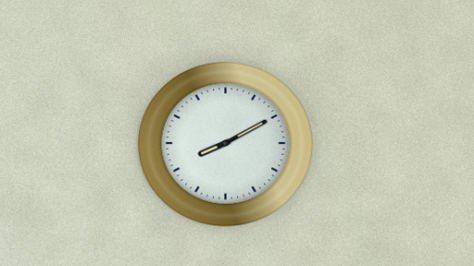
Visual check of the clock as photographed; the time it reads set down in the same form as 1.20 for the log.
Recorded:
8.10
